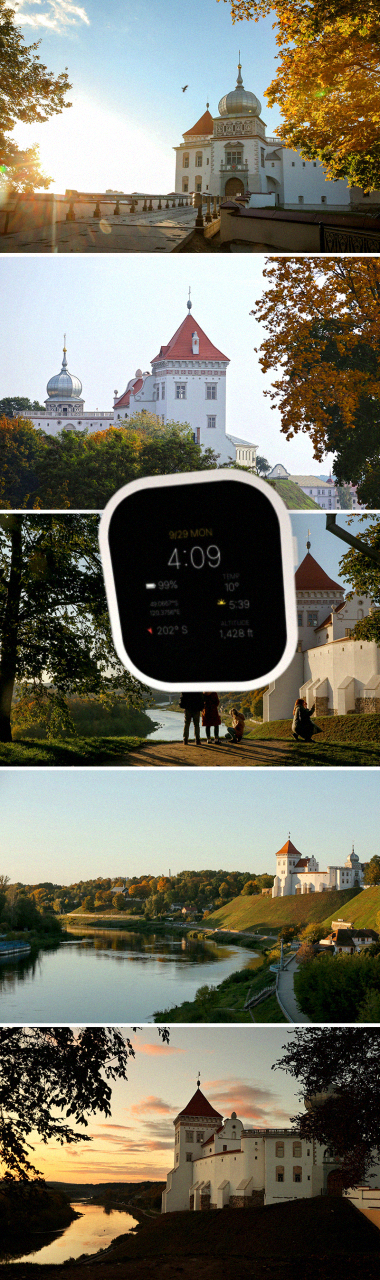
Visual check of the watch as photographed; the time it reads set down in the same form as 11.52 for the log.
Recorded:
4.09
